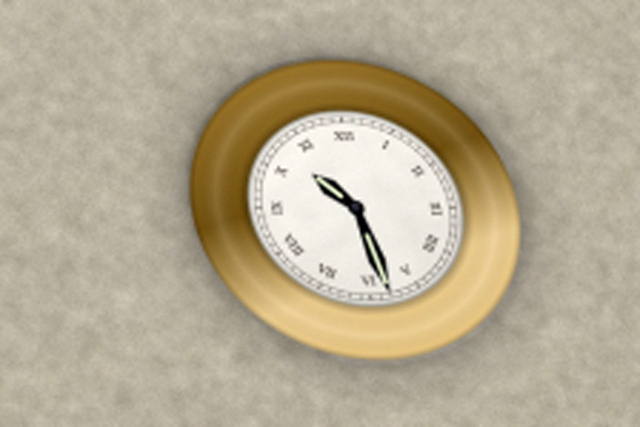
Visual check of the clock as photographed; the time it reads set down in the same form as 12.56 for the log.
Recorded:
10.28
